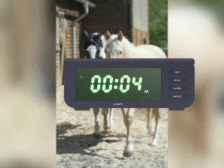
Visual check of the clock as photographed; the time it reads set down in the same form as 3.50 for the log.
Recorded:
0.04
